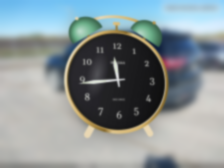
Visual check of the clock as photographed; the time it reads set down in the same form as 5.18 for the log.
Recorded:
11.44
